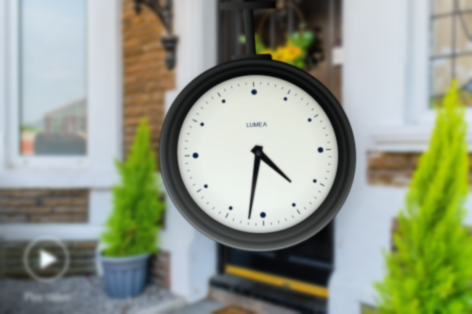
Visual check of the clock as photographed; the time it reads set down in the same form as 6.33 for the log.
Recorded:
4.32
